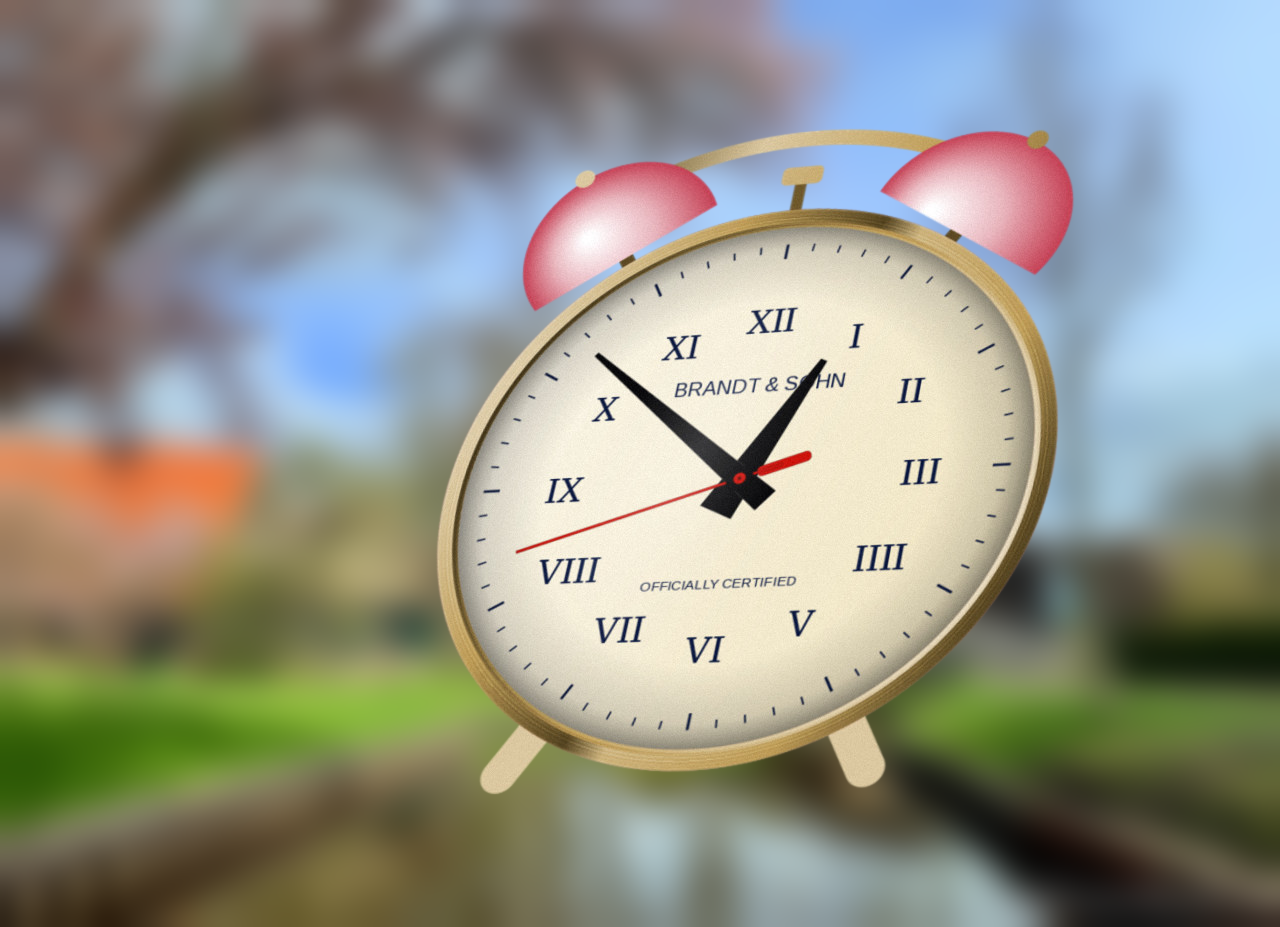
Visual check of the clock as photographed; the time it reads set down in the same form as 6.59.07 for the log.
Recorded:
12.51.42
